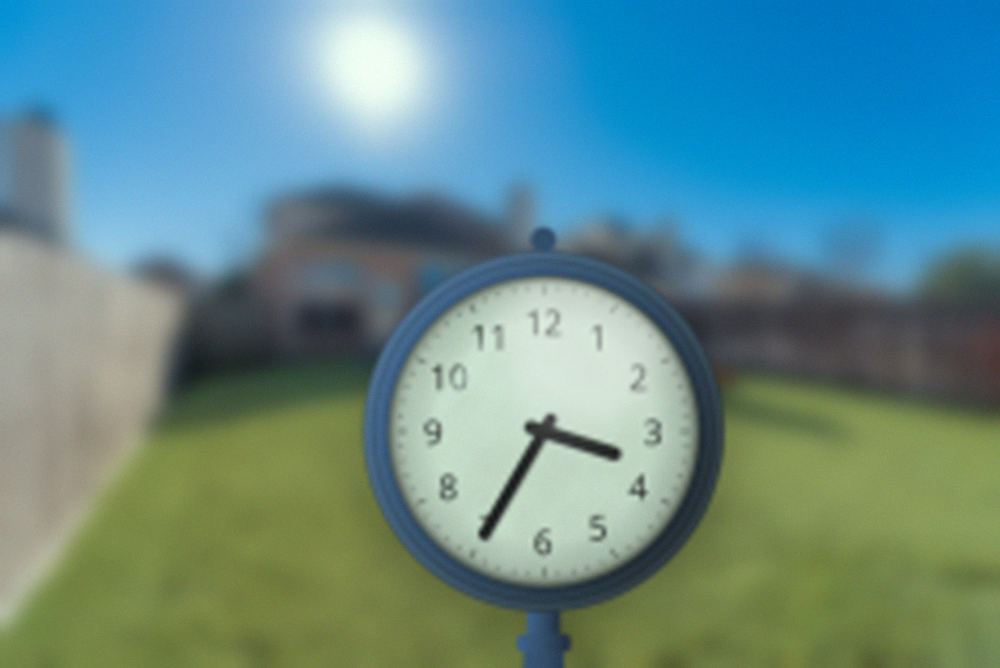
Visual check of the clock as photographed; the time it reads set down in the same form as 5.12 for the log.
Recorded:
3.35
